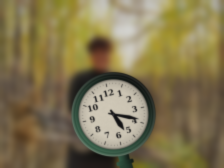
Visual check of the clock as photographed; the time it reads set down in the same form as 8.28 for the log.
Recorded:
5.19
